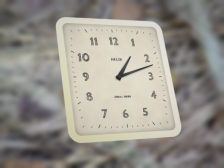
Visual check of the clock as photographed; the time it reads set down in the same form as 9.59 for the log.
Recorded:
1.12
